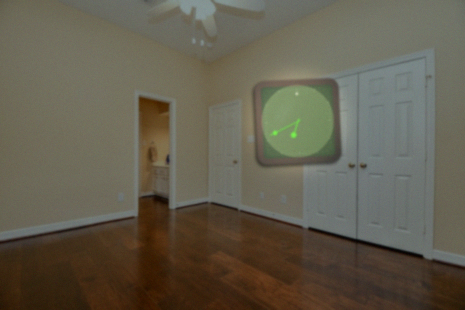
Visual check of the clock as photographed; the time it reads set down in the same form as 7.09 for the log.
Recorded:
6.41
